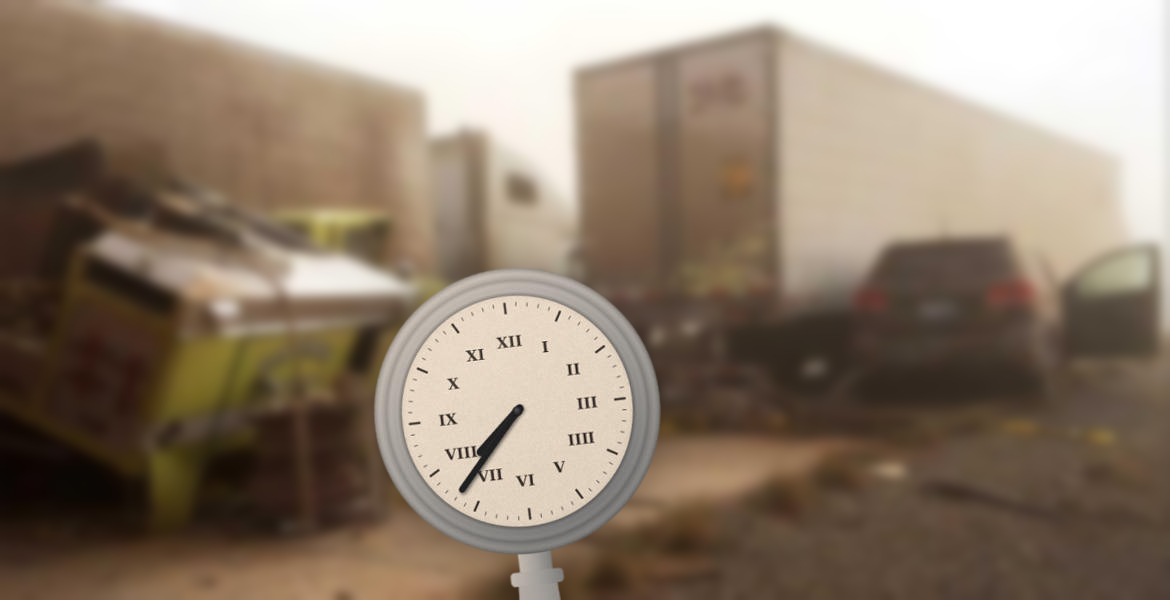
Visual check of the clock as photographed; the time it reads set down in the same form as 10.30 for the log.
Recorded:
7.37
